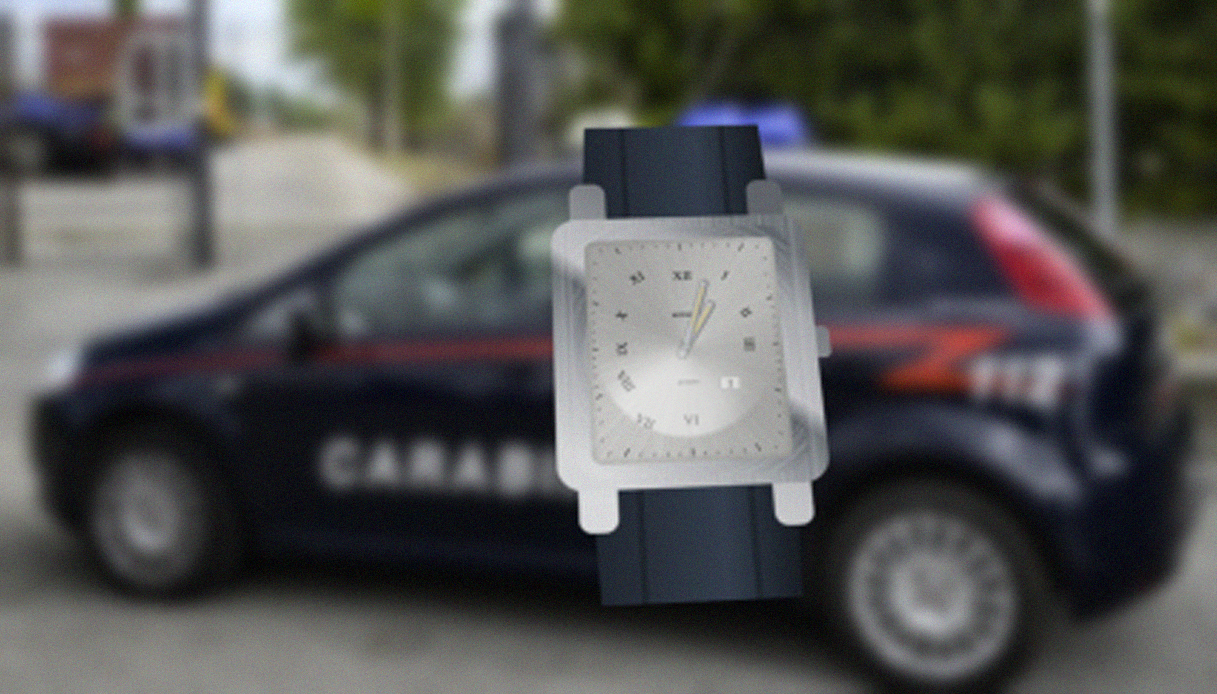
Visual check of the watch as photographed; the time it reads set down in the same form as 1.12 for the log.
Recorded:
1.03
